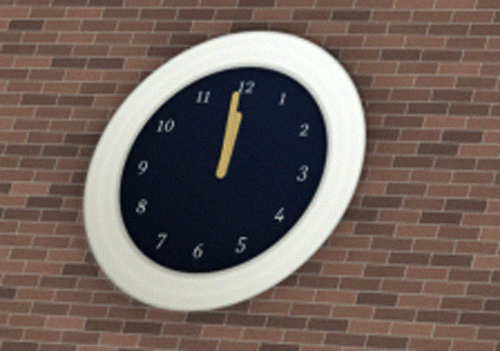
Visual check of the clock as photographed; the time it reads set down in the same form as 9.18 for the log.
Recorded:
11.59
